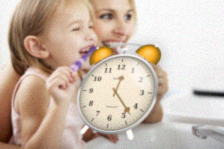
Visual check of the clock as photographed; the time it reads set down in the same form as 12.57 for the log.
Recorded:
12.23
